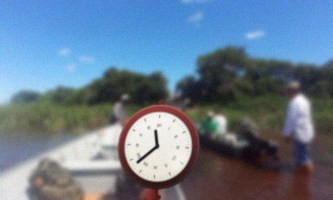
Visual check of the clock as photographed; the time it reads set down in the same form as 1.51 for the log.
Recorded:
11.38
